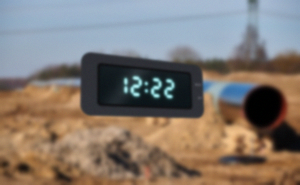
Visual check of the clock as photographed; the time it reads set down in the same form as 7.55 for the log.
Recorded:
12.22
